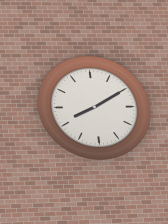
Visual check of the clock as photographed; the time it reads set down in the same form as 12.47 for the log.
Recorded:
8.10
